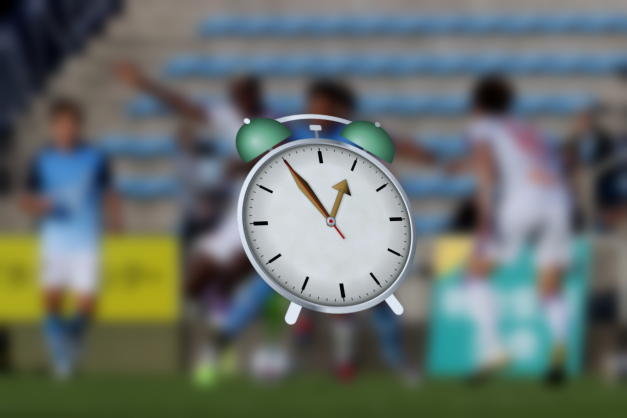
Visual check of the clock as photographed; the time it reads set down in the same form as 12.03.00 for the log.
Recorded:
12.54.55
